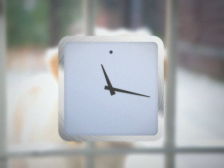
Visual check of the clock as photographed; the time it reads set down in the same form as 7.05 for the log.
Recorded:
11.17
